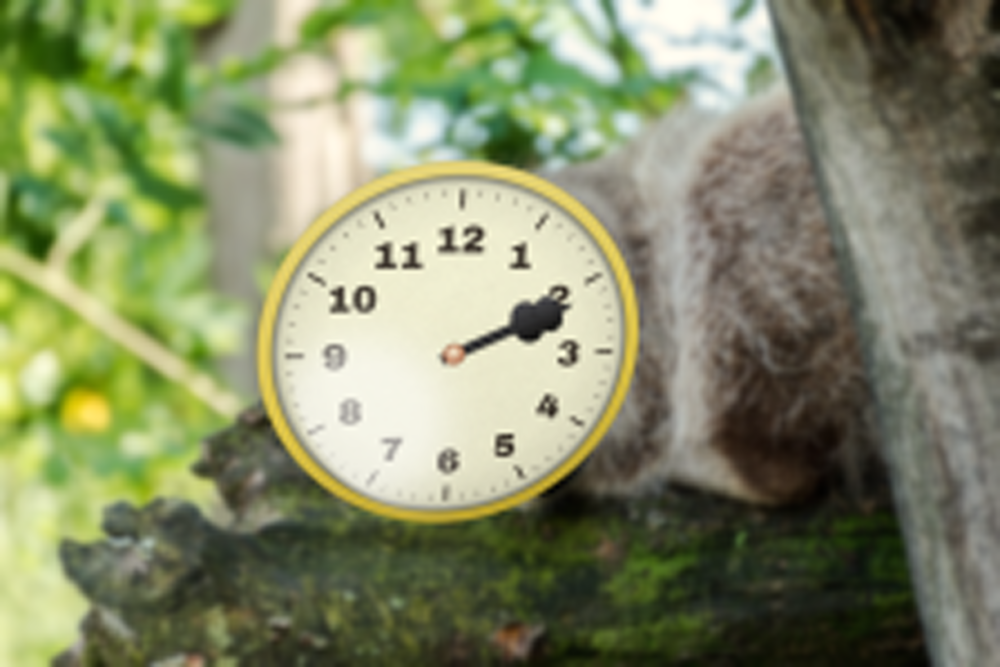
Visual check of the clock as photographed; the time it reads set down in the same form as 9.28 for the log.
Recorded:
2.11
